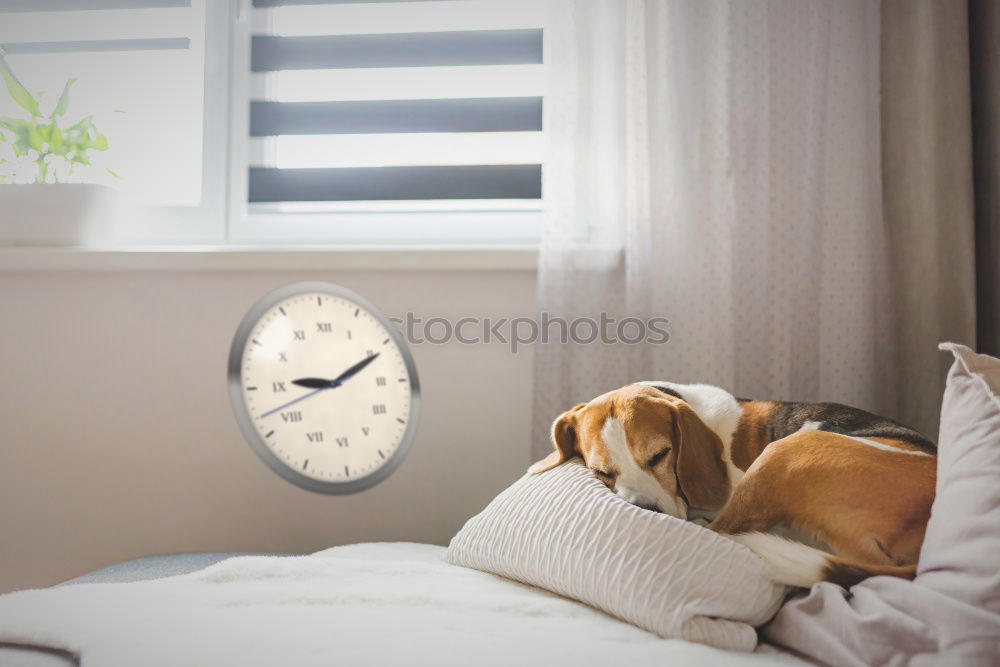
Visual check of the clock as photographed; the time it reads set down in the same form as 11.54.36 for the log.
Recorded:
9.10.42
